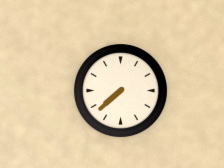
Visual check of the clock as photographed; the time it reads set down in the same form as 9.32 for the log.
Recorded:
7.38
